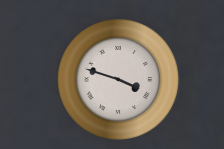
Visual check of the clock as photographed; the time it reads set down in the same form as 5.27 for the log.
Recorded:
3.48
